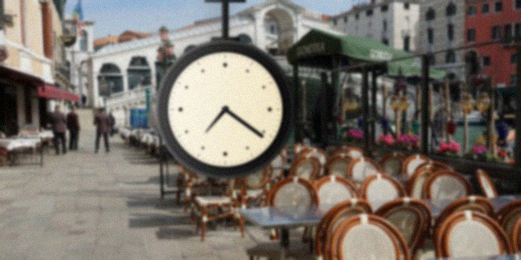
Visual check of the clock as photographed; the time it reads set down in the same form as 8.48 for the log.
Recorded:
7.21
